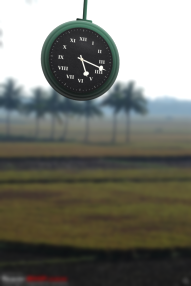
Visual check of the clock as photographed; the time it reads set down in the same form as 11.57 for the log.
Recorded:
5.18
